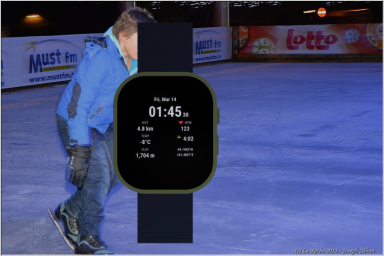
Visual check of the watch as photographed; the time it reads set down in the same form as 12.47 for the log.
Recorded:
1.45
